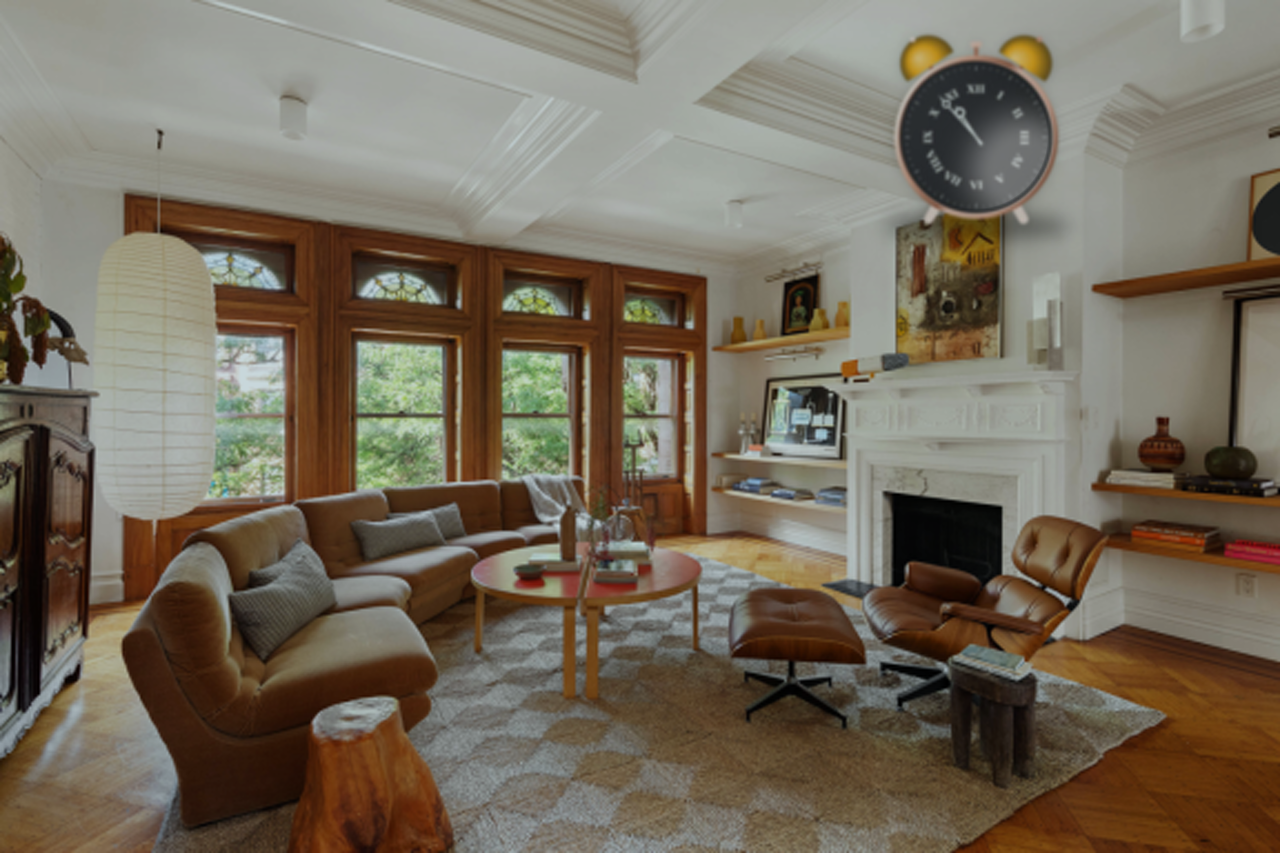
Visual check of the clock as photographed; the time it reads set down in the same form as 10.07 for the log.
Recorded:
10.53
